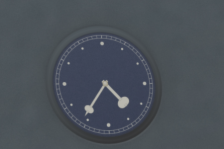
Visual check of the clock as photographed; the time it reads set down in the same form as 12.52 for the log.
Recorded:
4.36
